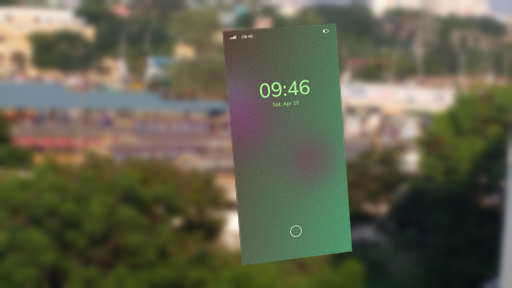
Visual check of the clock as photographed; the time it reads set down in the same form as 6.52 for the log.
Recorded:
9.46
